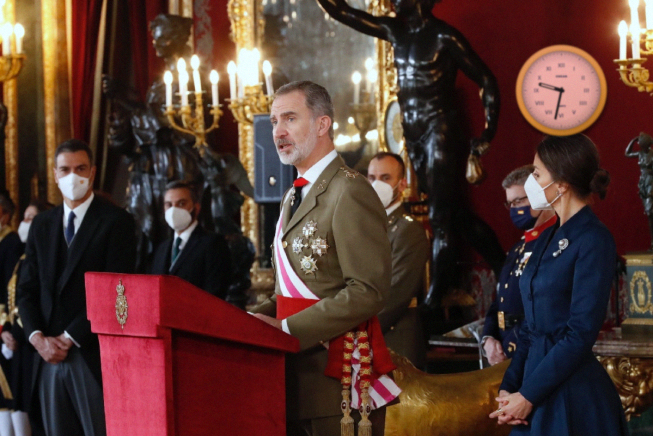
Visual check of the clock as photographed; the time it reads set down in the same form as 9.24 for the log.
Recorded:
9.32
